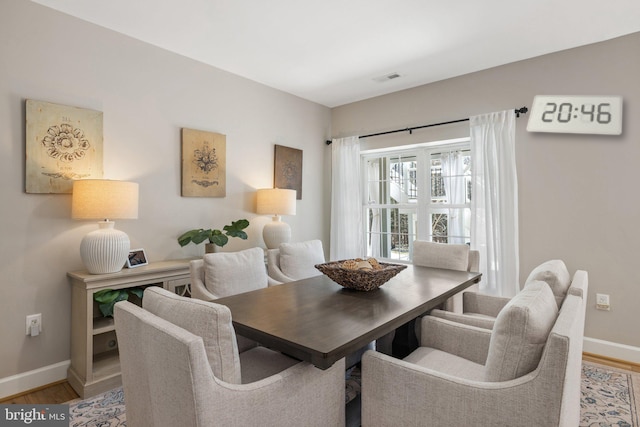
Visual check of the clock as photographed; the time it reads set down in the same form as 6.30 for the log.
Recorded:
20.46
